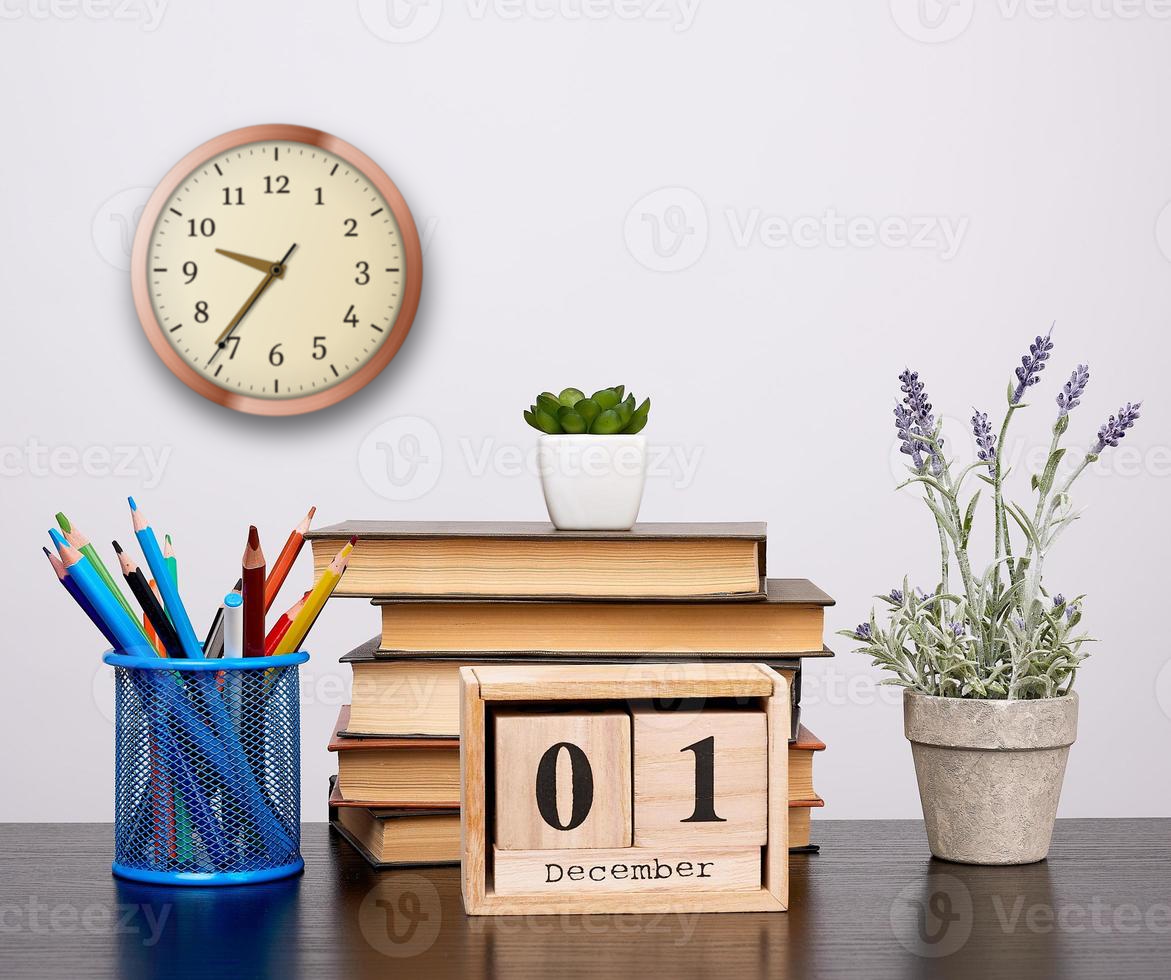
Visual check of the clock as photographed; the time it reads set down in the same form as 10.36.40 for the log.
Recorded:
9.36.36
